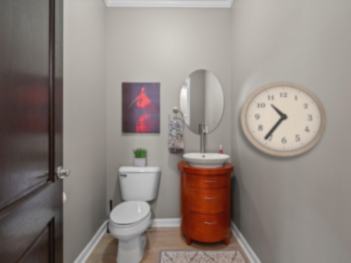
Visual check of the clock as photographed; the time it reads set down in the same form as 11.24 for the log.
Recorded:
10.36
